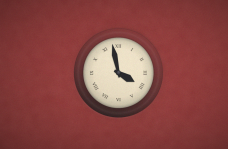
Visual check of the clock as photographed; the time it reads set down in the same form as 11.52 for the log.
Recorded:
3.58
